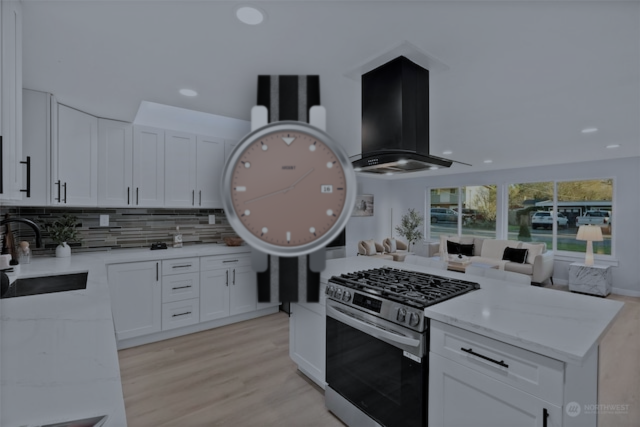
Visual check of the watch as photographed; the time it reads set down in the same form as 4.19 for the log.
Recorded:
1.42
